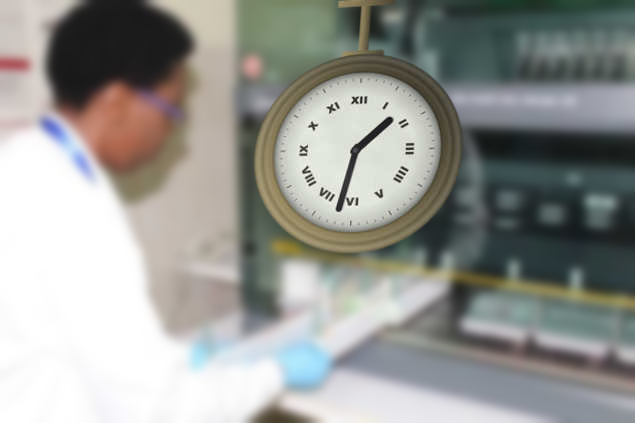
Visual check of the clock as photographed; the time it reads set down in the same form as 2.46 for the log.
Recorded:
1.32
